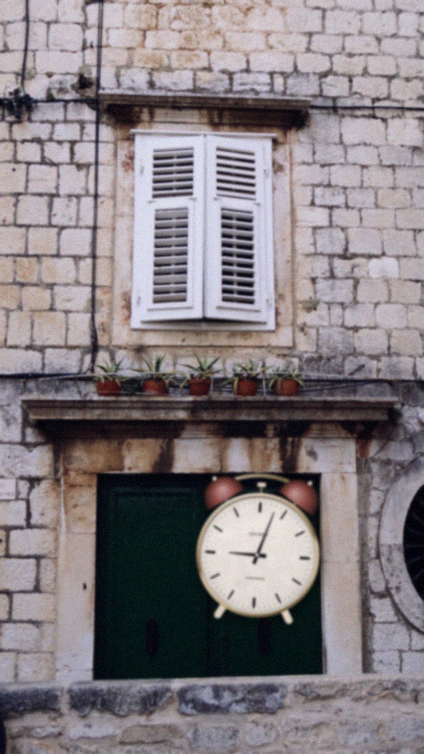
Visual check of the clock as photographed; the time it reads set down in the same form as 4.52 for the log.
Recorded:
9.03
